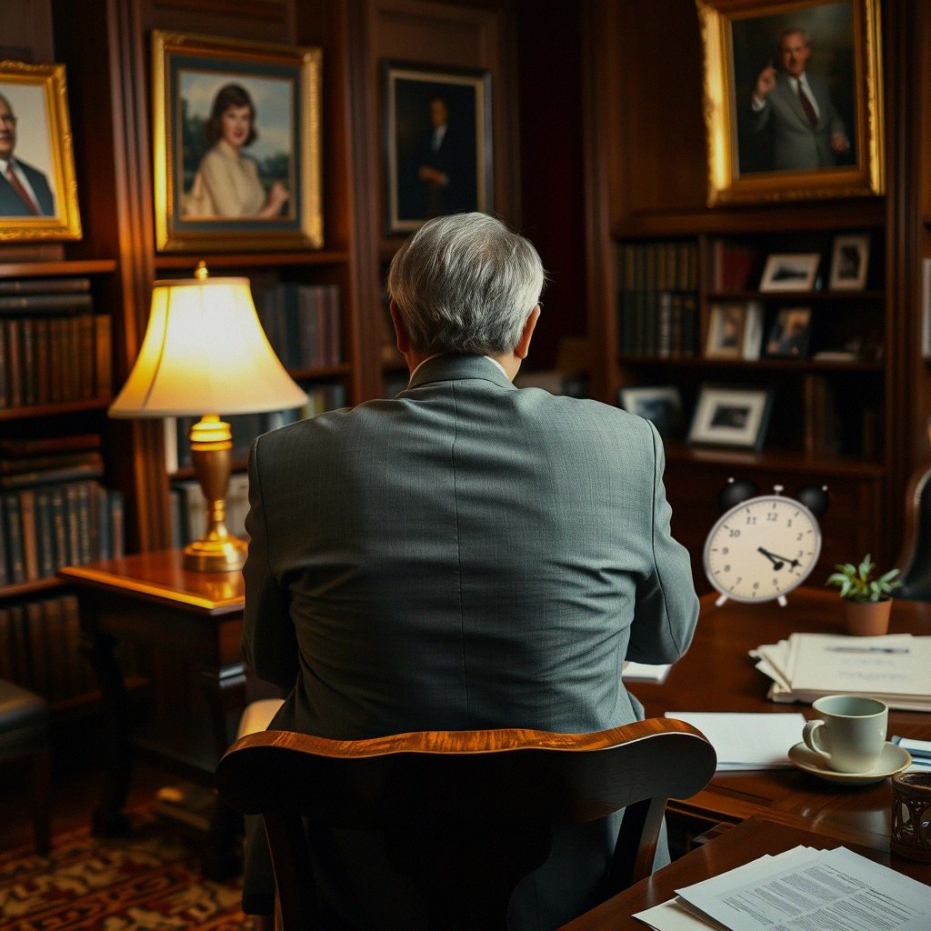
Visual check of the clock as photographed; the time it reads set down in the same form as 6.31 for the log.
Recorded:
4.18
